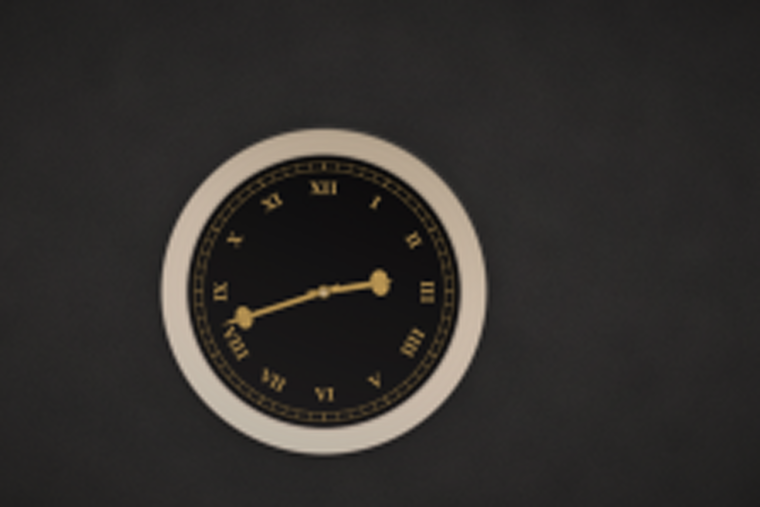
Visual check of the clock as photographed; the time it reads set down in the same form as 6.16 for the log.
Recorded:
2.42
